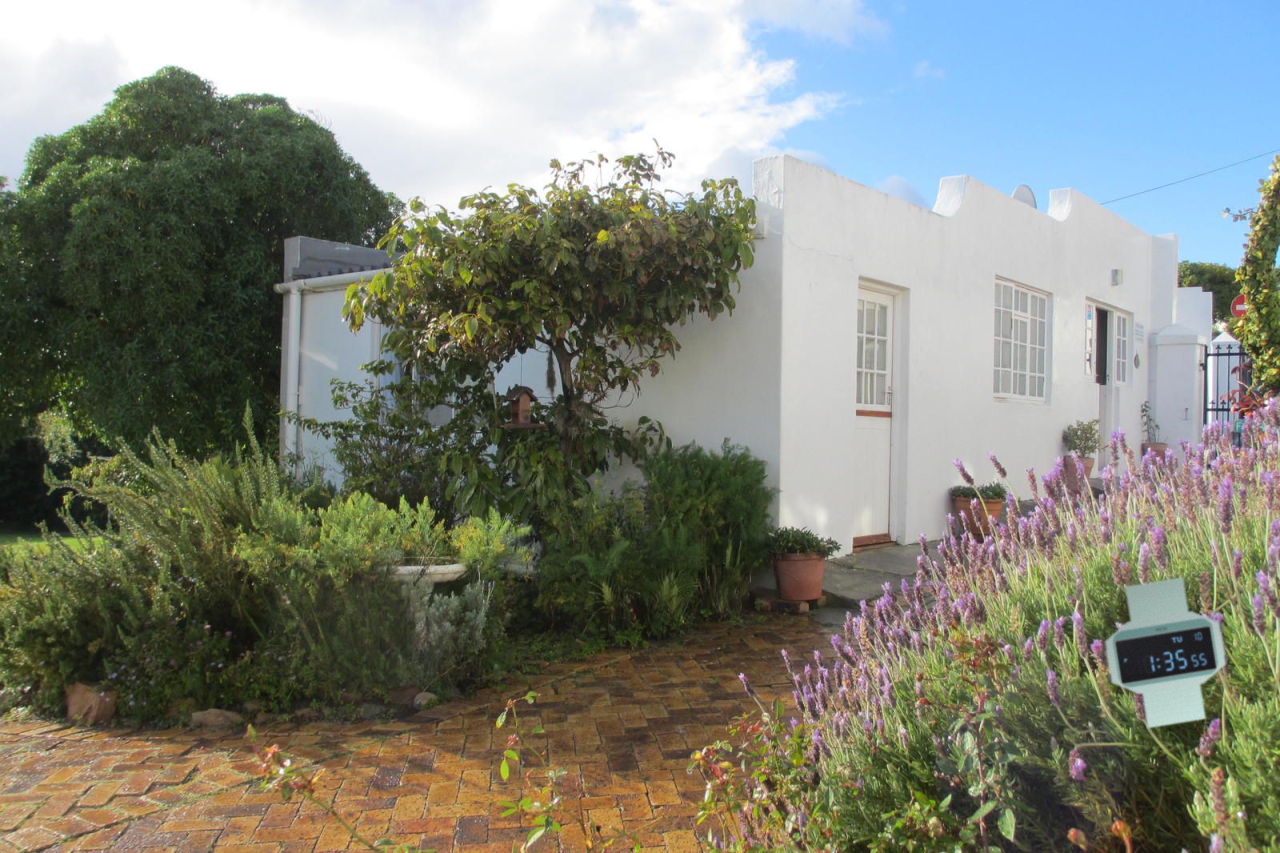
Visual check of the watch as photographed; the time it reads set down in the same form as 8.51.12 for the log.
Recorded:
1.35.55
